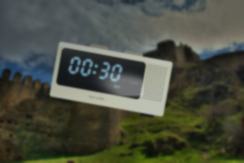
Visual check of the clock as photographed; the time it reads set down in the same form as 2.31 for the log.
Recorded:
0.30
